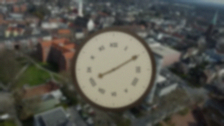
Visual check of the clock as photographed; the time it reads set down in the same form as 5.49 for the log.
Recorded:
8.10
